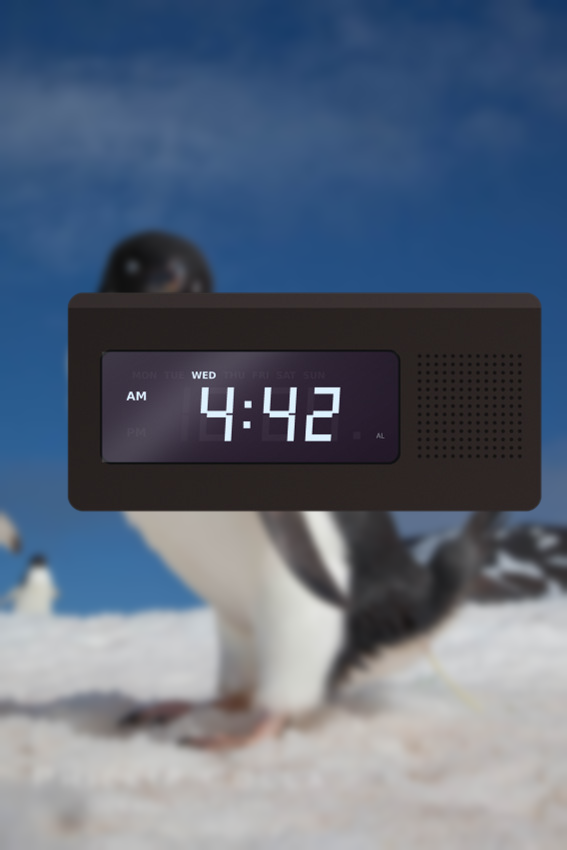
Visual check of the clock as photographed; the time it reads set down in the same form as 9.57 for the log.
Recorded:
4.42
